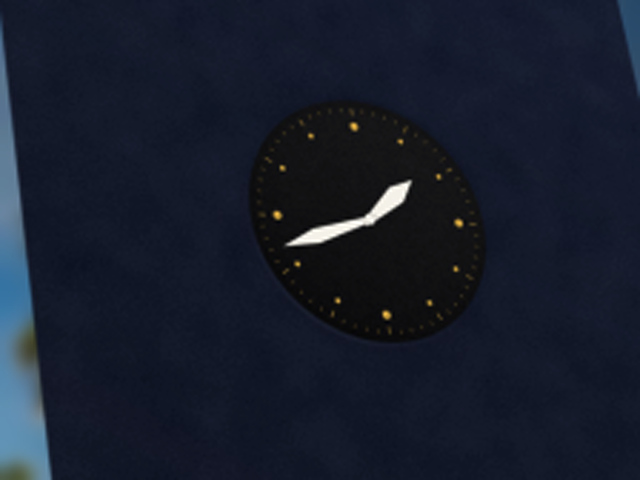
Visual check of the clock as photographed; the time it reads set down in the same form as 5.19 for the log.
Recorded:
1.42
